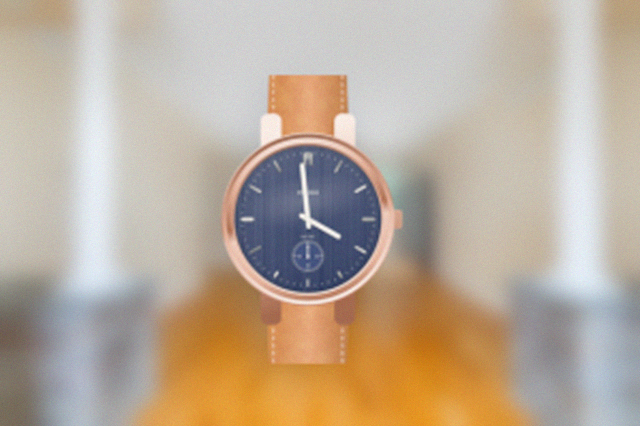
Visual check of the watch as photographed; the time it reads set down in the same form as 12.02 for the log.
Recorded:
3.59
